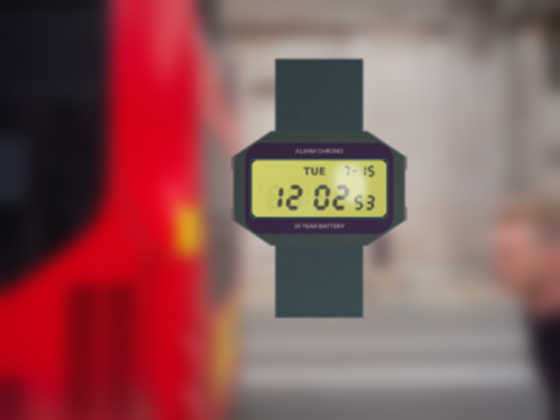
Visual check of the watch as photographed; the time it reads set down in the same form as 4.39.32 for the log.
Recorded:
12.02.53
